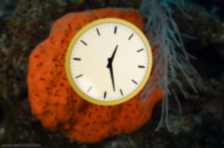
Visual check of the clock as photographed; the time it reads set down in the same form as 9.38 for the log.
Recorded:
12.27
